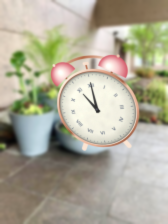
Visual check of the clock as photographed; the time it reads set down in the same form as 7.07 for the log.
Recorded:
11.00
